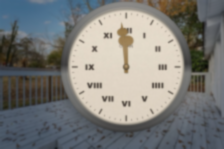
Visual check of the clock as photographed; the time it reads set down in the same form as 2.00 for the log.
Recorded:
11.59
